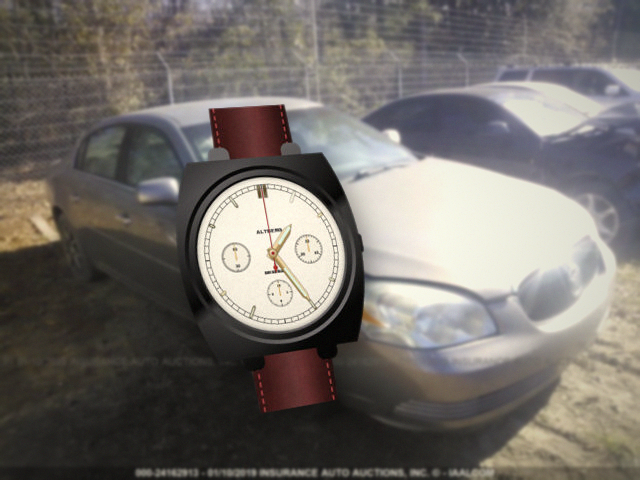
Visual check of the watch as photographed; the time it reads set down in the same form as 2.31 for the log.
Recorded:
1.25
